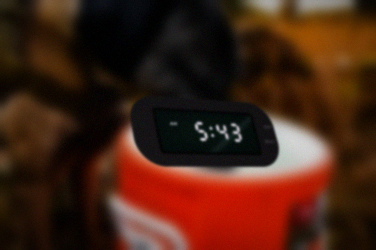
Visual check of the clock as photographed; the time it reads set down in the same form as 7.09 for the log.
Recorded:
5.43
